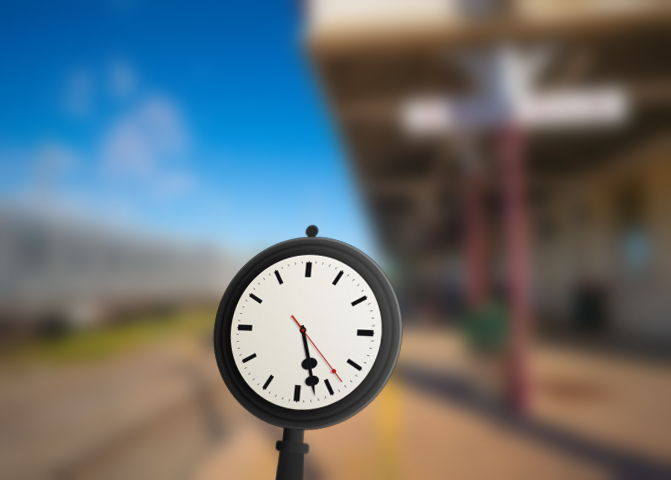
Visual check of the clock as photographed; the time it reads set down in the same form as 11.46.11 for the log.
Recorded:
5.27.23
